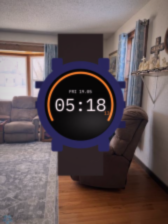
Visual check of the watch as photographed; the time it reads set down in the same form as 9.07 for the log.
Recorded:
5.18
